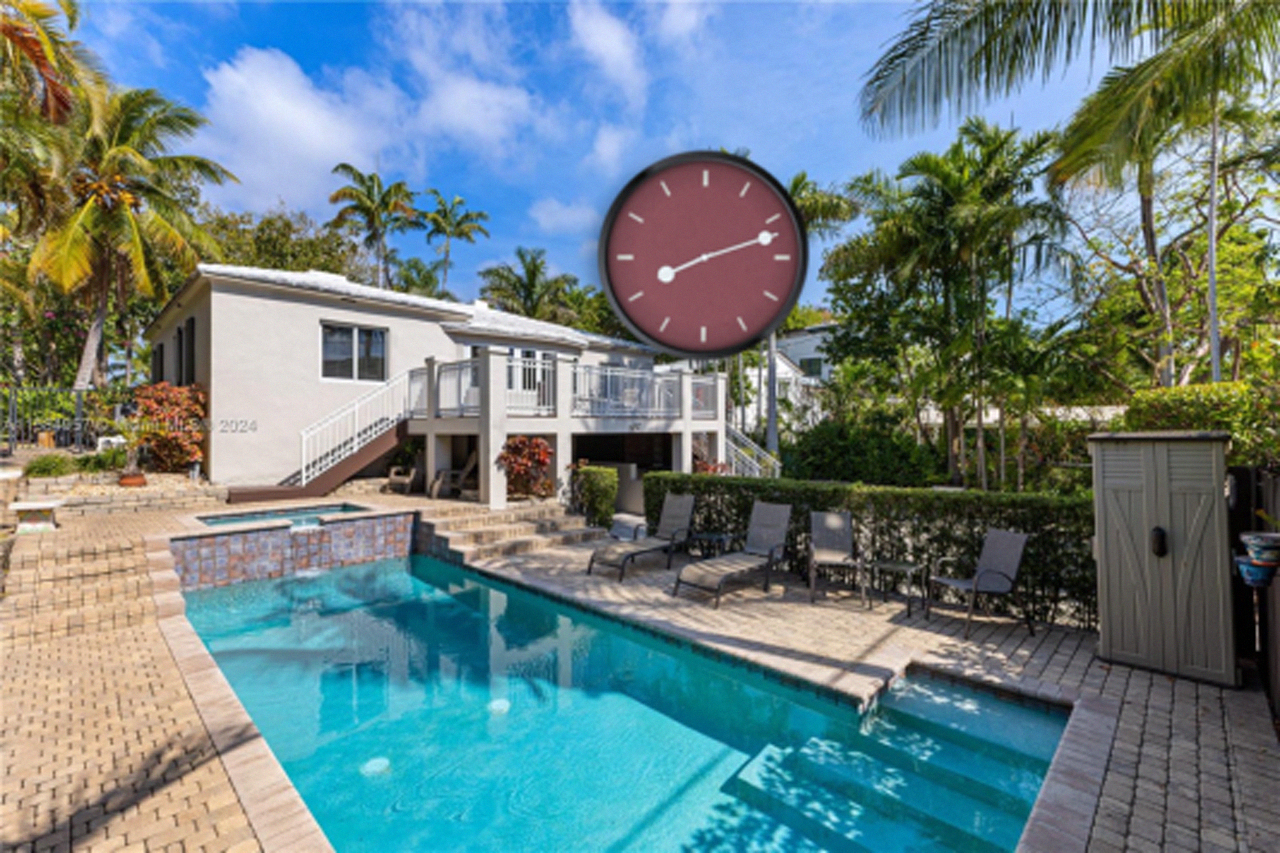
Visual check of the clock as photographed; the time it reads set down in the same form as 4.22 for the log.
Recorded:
8.12
